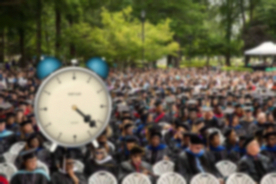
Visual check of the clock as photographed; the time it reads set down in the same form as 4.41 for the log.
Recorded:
4.22
